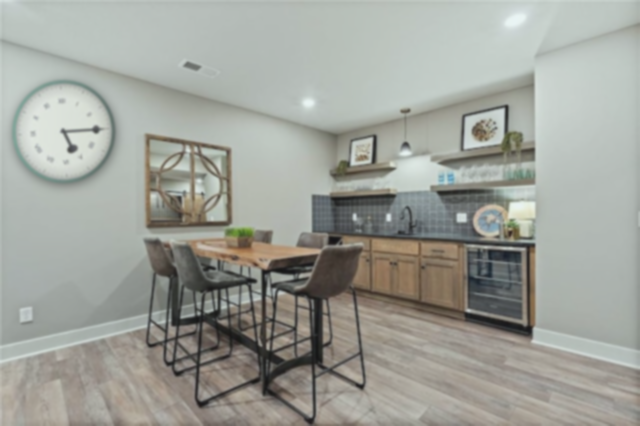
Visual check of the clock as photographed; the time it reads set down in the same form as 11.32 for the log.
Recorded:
5.15
